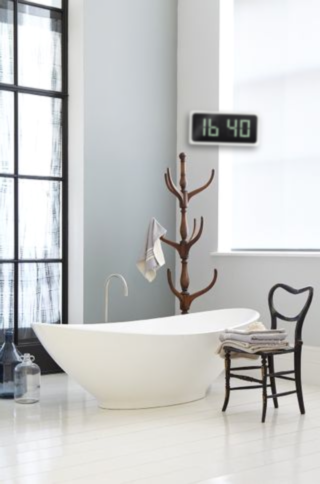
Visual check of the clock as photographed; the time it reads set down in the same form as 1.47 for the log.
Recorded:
16.40
